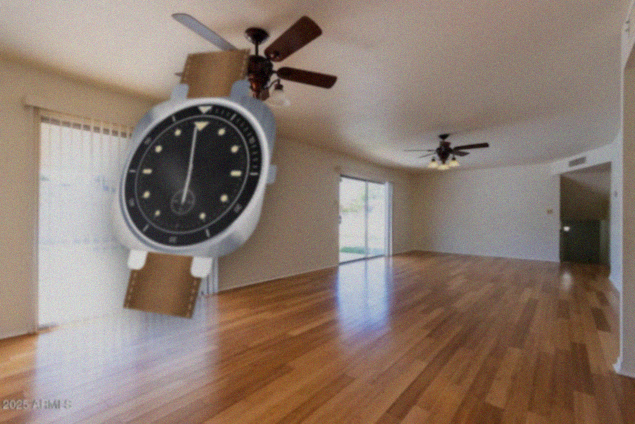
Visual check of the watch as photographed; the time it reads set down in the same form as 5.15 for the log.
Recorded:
5.59
